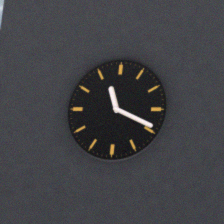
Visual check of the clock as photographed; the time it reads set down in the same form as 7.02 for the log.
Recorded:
11.19
